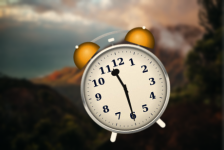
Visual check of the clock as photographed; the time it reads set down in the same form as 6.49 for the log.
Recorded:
11.30
